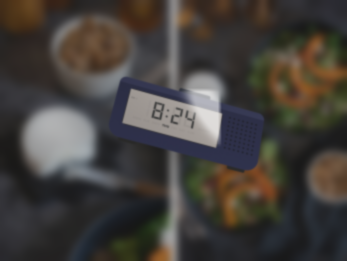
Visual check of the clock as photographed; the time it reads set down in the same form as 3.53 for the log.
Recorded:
8.24
